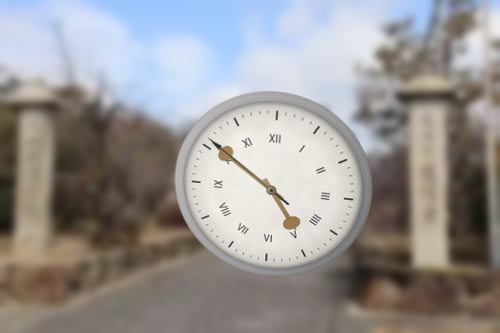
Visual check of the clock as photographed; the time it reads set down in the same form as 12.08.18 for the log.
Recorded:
4.50.51
